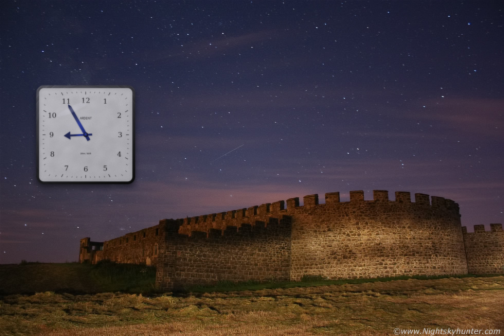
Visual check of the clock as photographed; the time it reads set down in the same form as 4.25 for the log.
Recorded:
8.55
